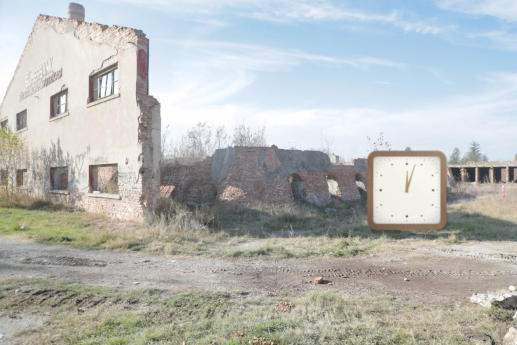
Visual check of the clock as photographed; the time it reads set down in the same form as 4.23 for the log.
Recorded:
12.03
